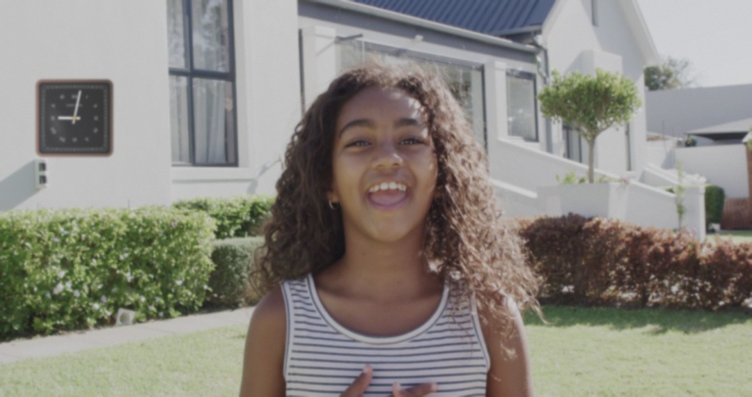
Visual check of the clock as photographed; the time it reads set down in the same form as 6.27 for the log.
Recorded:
9.02
